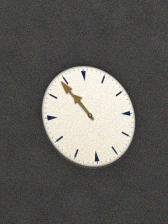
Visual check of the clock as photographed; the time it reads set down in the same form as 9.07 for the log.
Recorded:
10.54
